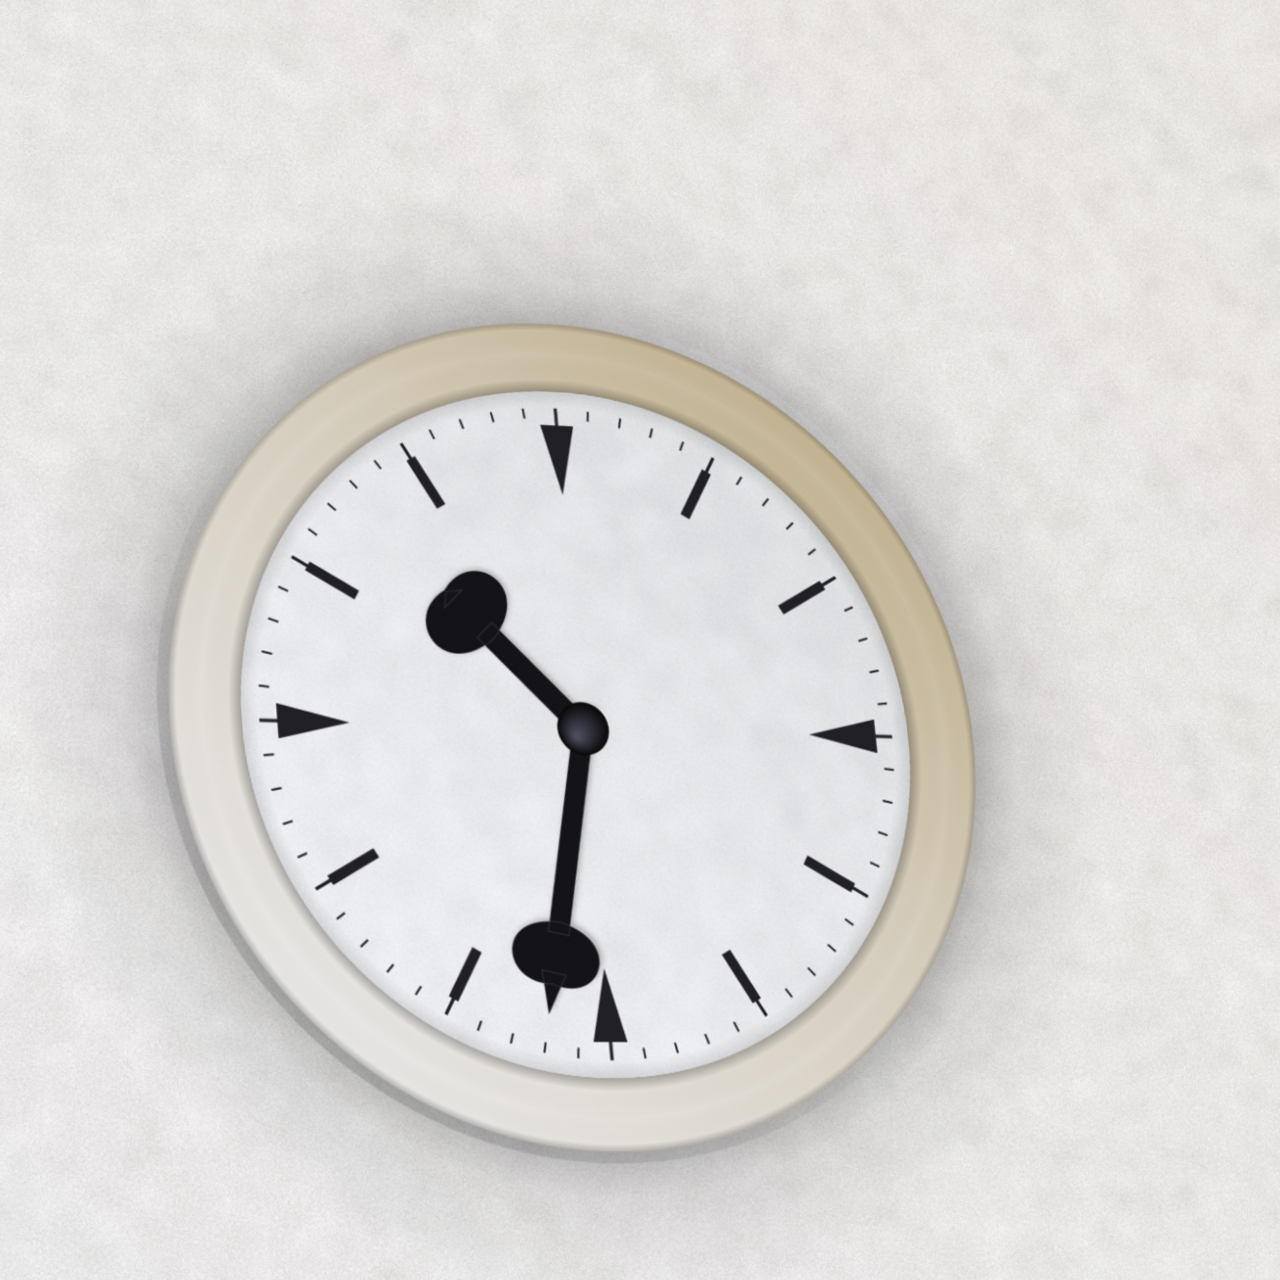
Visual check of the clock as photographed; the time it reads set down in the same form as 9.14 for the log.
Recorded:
10.32
